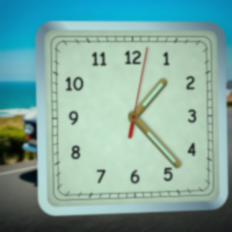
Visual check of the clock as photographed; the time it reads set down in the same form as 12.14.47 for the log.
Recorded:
1.23.02
